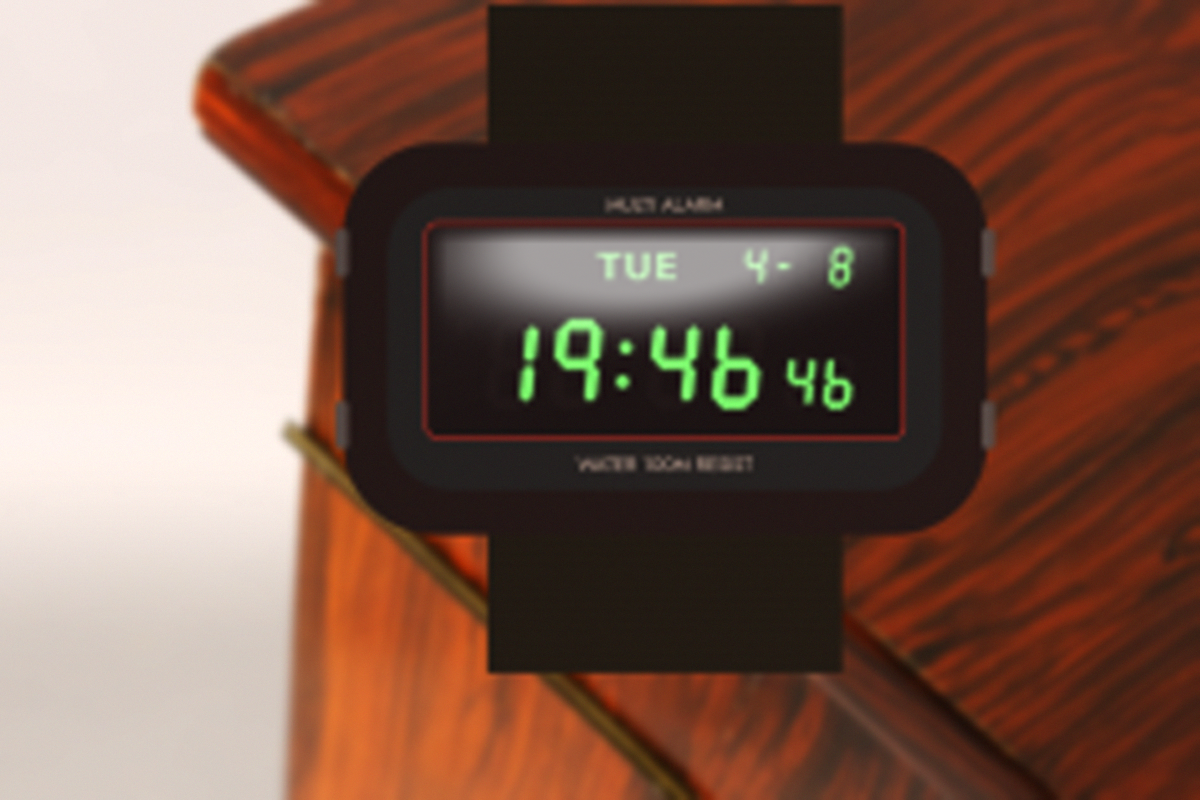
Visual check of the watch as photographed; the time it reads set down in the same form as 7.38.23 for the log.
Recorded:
19.46.46
